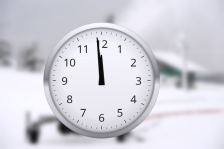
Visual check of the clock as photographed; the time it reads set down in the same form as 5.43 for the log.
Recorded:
11.59
